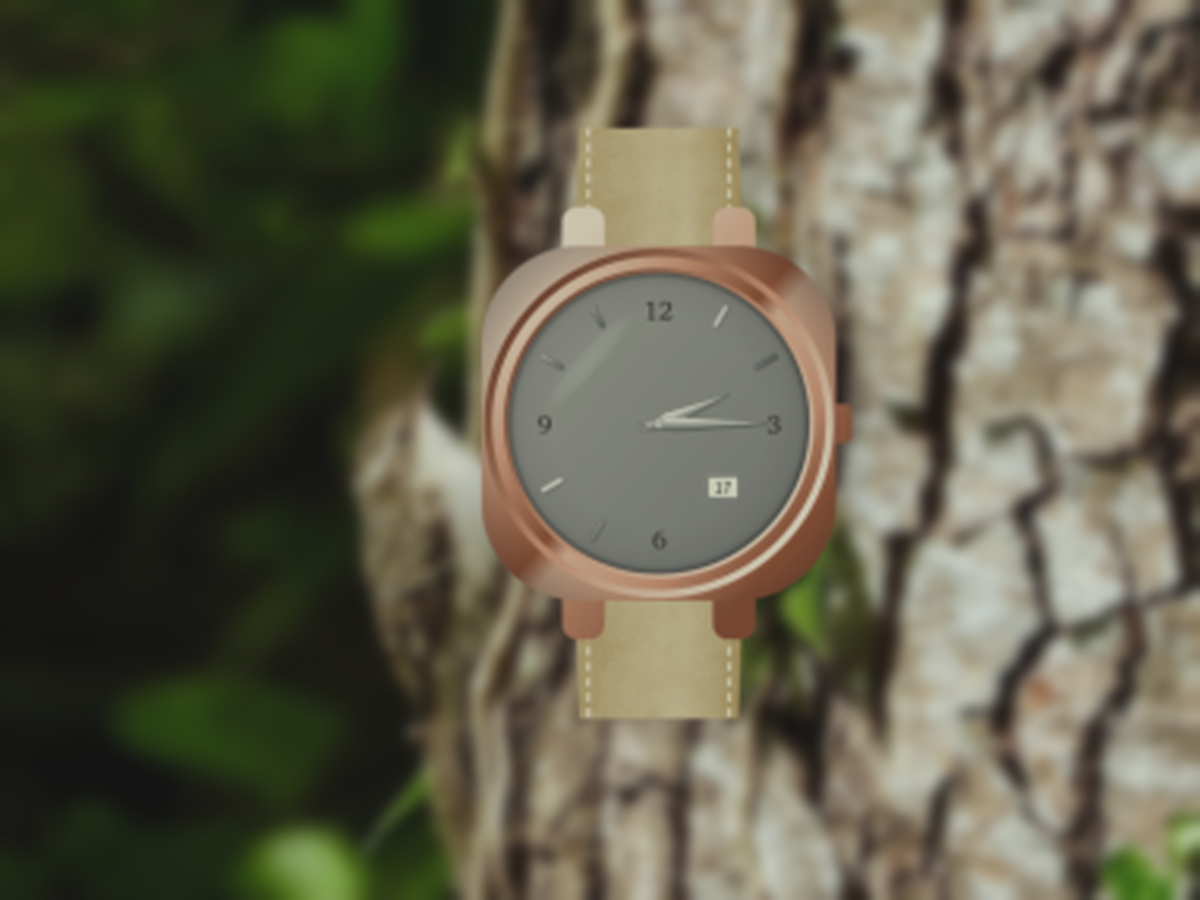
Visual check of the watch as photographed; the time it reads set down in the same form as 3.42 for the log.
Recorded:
2.15
